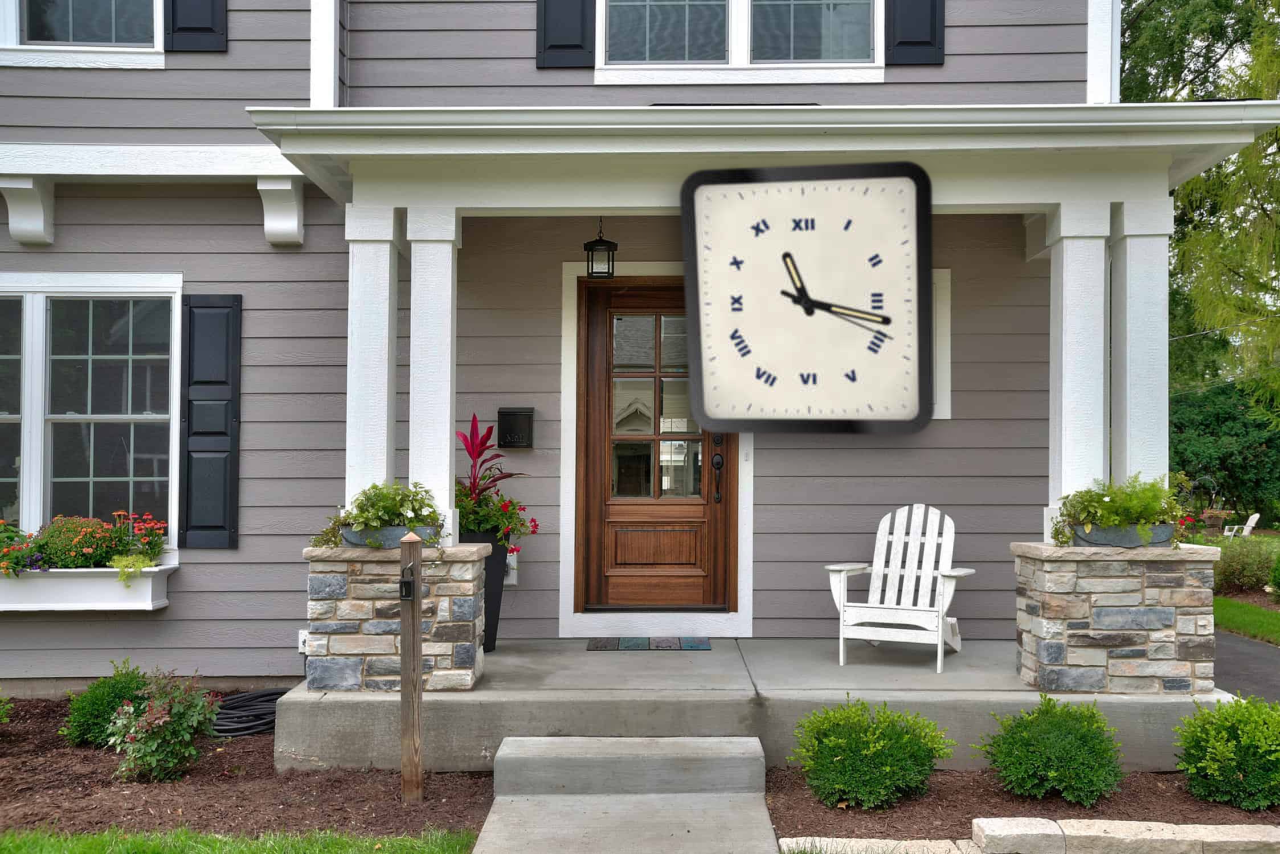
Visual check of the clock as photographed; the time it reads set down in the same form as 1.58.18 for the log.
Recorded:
11.17.19
